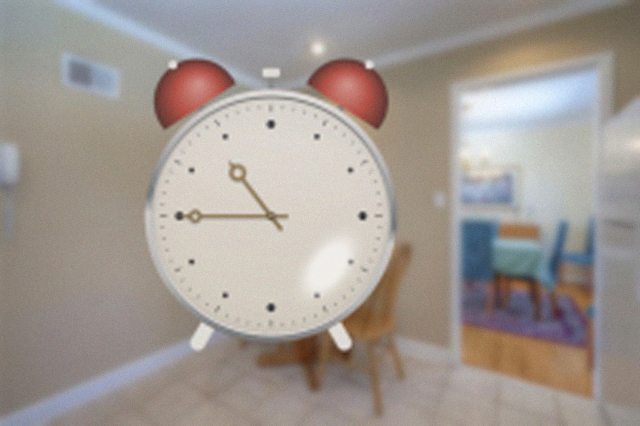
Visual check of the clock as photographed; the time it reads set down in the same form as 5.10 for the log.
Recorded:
10.45
